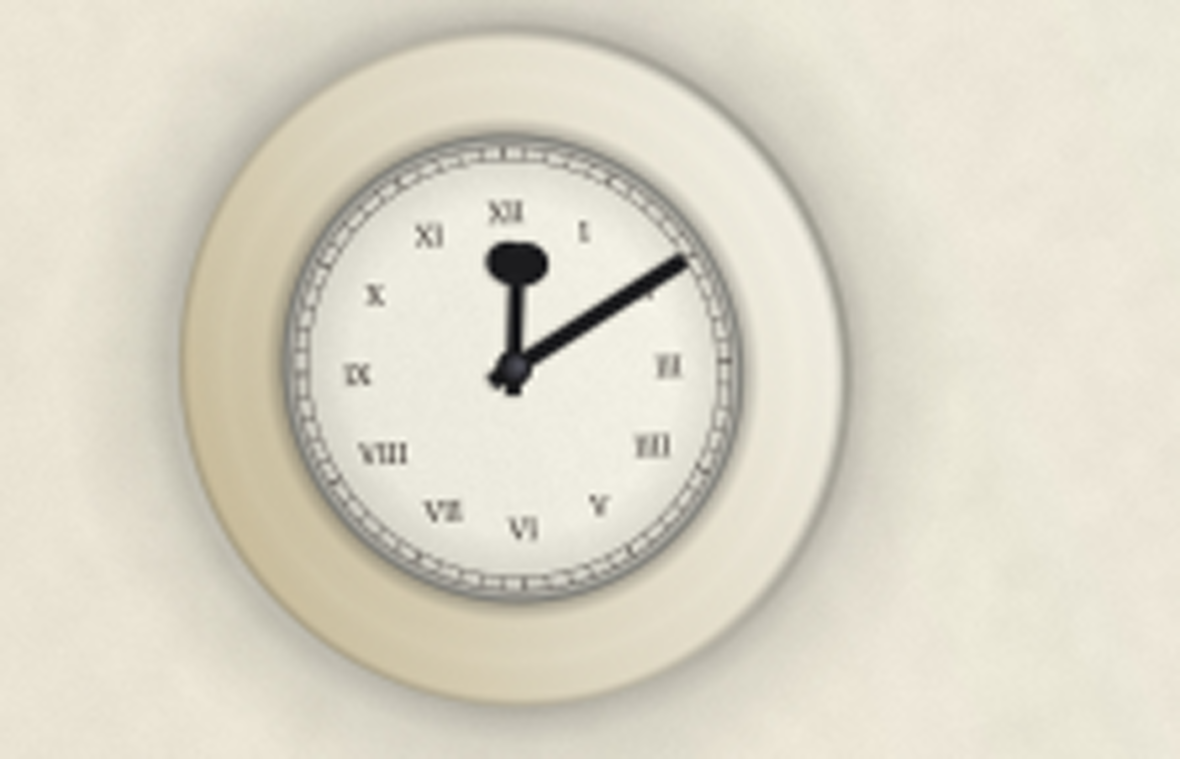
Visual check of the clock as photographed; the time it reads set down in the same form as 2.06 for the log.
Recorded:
12.10
